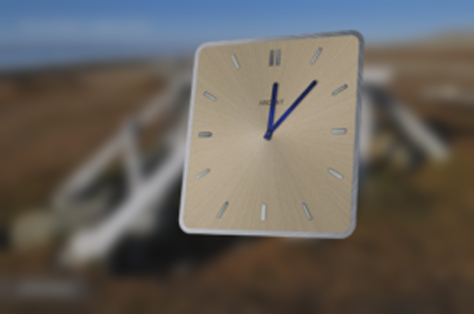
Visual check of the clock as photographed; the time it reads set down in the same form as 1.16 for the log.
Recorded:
12.07
